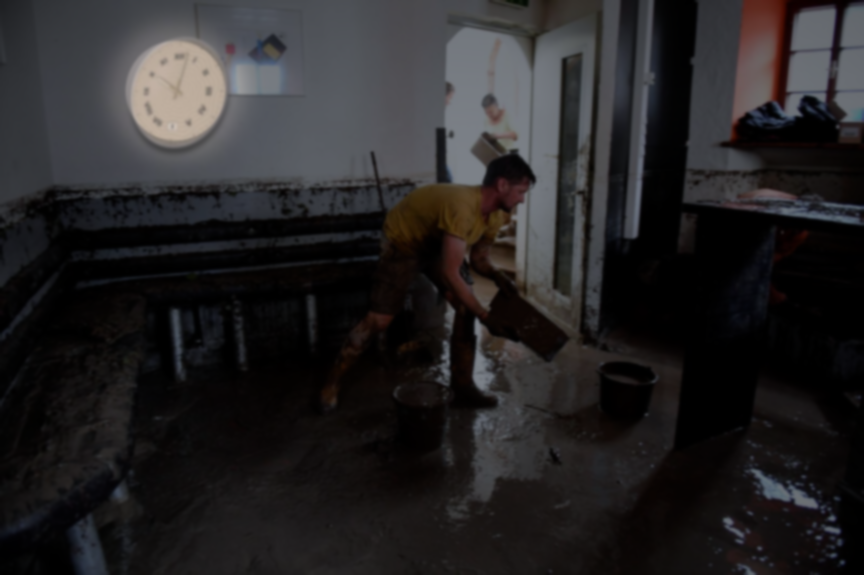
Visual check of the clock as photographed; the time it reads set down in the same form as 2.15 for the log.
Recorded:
10.02
